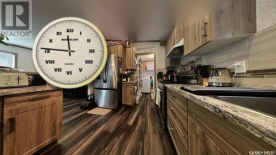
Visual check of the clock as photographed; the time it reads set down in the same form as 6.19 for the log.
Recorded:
11.46
